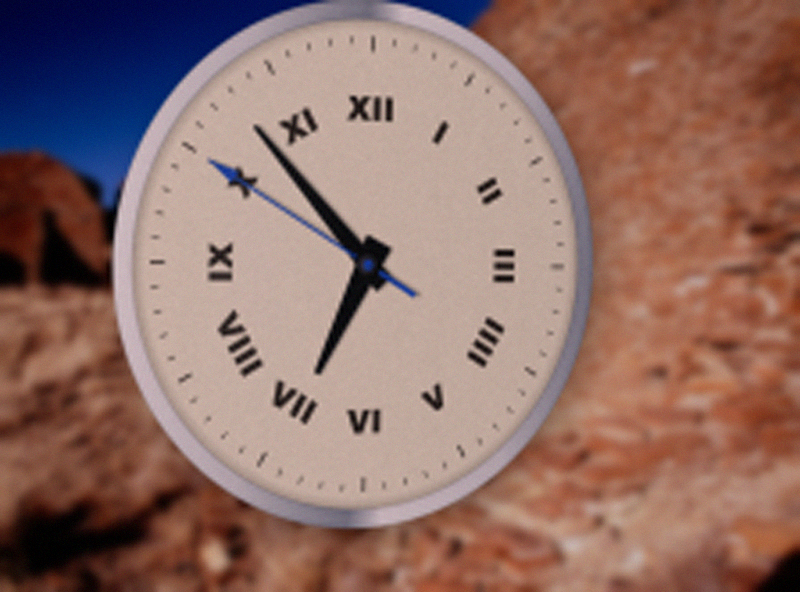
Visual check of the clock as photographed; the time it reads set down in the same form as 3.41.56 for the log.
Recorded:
6.52.50
